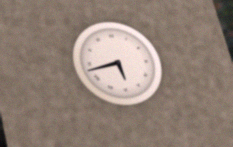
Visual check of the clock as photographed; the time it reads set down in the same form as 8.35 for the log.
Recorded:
5.43
